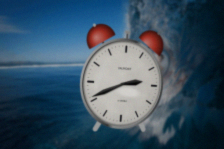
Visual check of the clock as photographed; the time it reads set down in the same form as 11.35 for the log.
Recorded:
2.41
